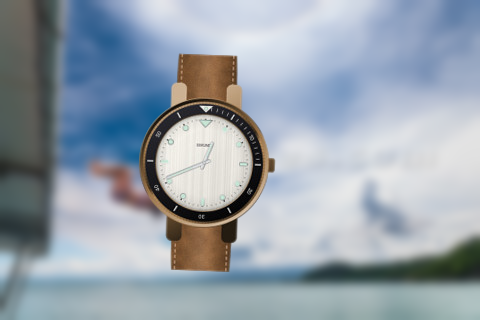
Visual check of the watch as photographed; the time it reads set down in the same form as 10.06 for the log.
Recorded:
12.41
